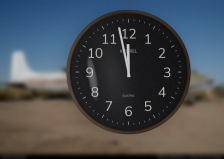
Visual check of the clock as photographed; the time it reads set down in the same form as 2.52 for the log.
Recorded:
11.58
